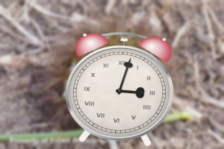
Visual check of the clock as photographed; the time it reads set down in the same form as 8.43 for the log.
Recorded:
3.02
